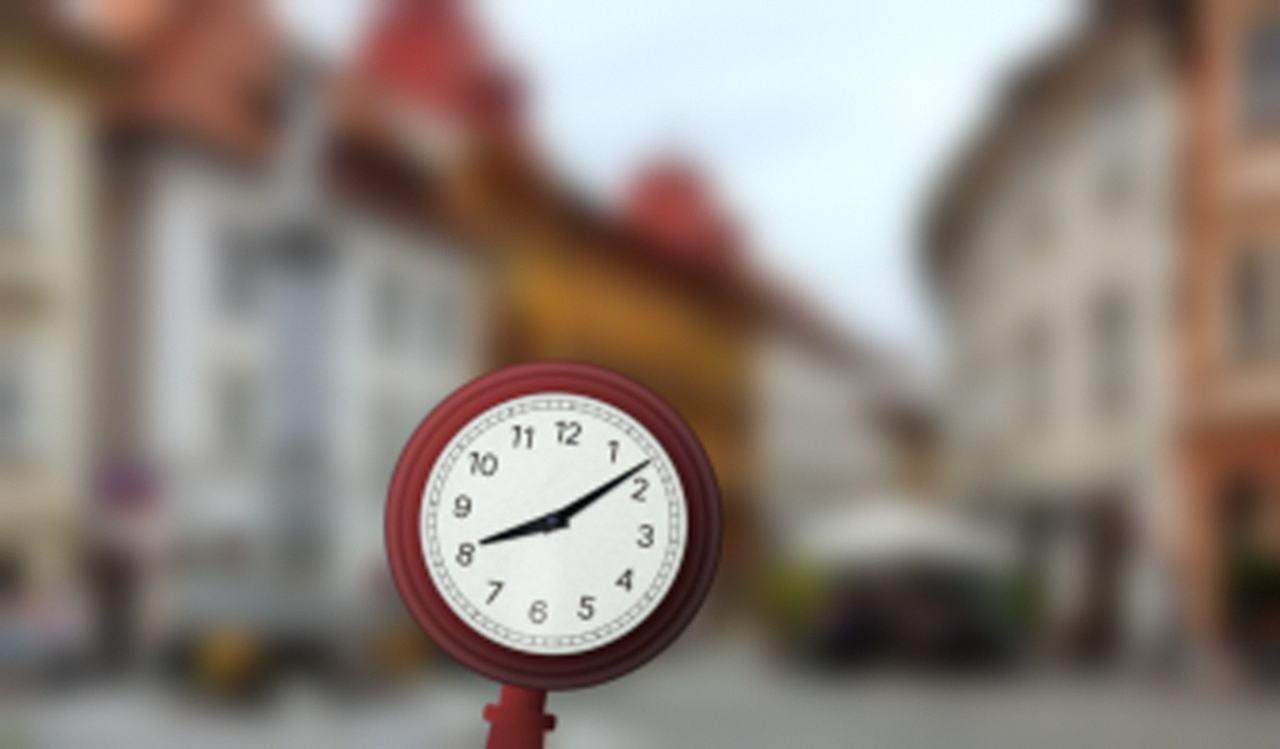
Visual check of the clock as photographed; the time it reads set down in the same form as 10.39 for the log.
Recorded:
8.08
